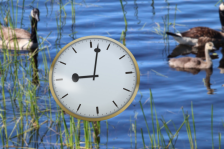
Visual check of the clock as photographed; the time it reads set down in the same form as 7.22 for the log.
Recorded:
9.02
